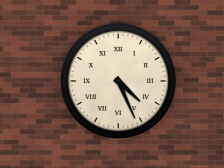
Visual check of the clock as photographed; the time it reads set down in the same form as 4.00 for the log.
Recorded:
4.26
